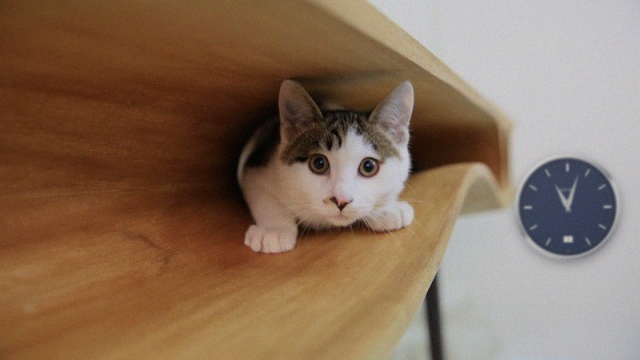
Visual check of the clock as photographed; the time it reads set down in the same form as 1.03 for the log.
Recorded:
11.03
